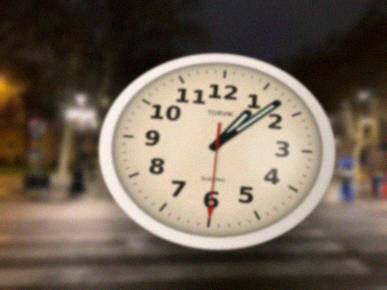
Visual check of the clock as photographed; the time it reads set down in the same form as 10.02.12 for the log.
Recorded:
1.07.30
